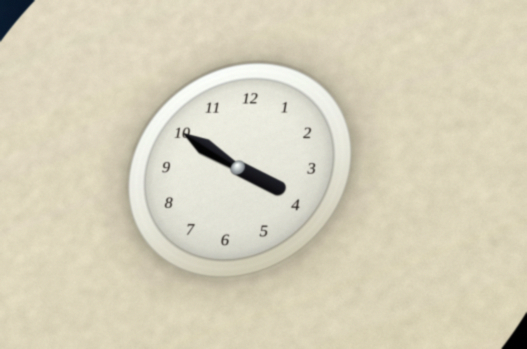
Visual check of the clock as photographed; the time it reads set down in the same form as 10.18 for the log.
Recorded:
3.50
